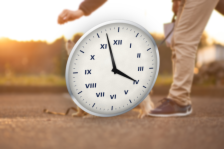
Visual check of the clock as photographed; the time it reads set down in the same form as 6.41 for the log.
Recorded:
3.57
